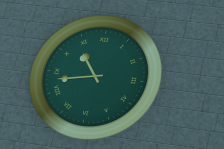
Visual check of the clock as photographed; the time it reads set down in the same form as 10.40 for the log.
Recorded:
10.43
